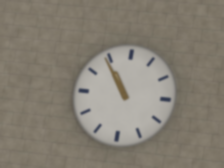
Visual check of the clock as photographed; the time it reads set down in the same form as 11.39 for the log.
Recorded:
10.54
